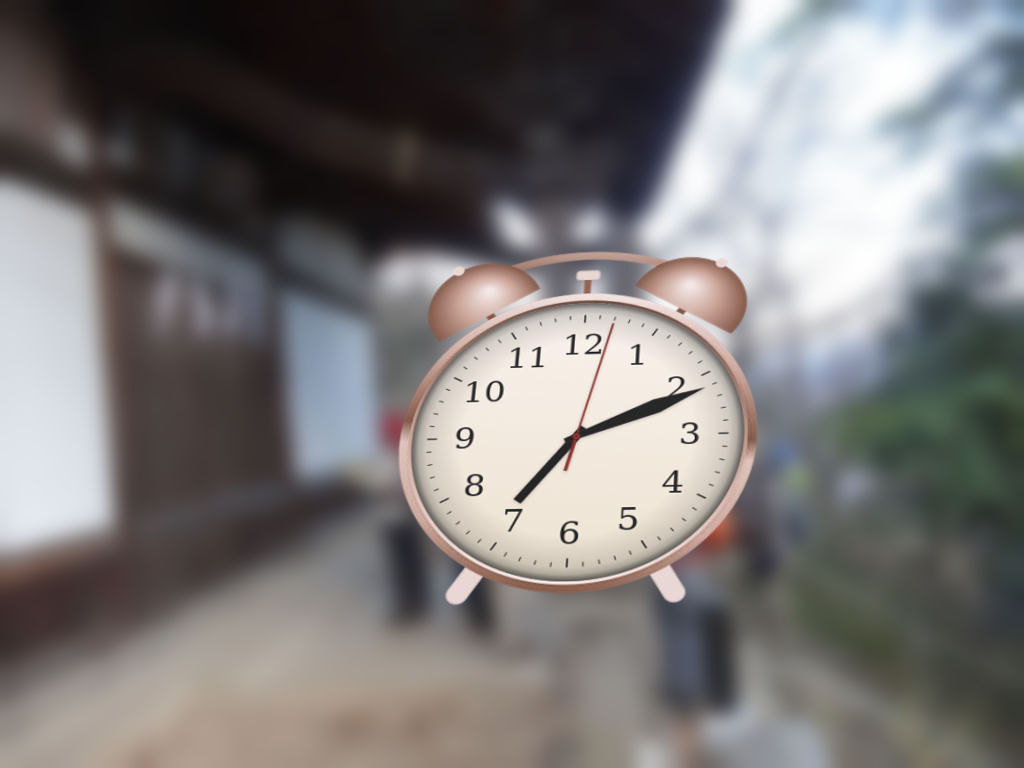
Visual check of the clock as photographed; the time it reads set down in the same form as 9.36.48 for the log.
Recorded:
7.11.02
